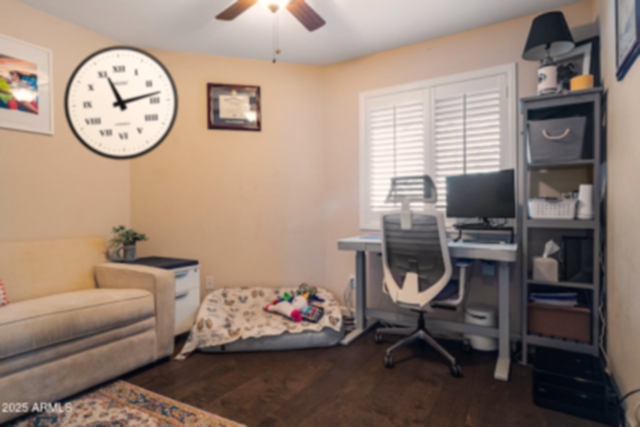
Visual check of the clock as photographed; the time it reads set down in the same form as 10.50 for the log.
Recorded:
11.13
